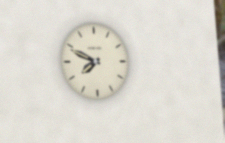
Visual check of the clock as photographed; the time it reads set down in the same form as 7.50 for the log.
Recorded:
7.49
